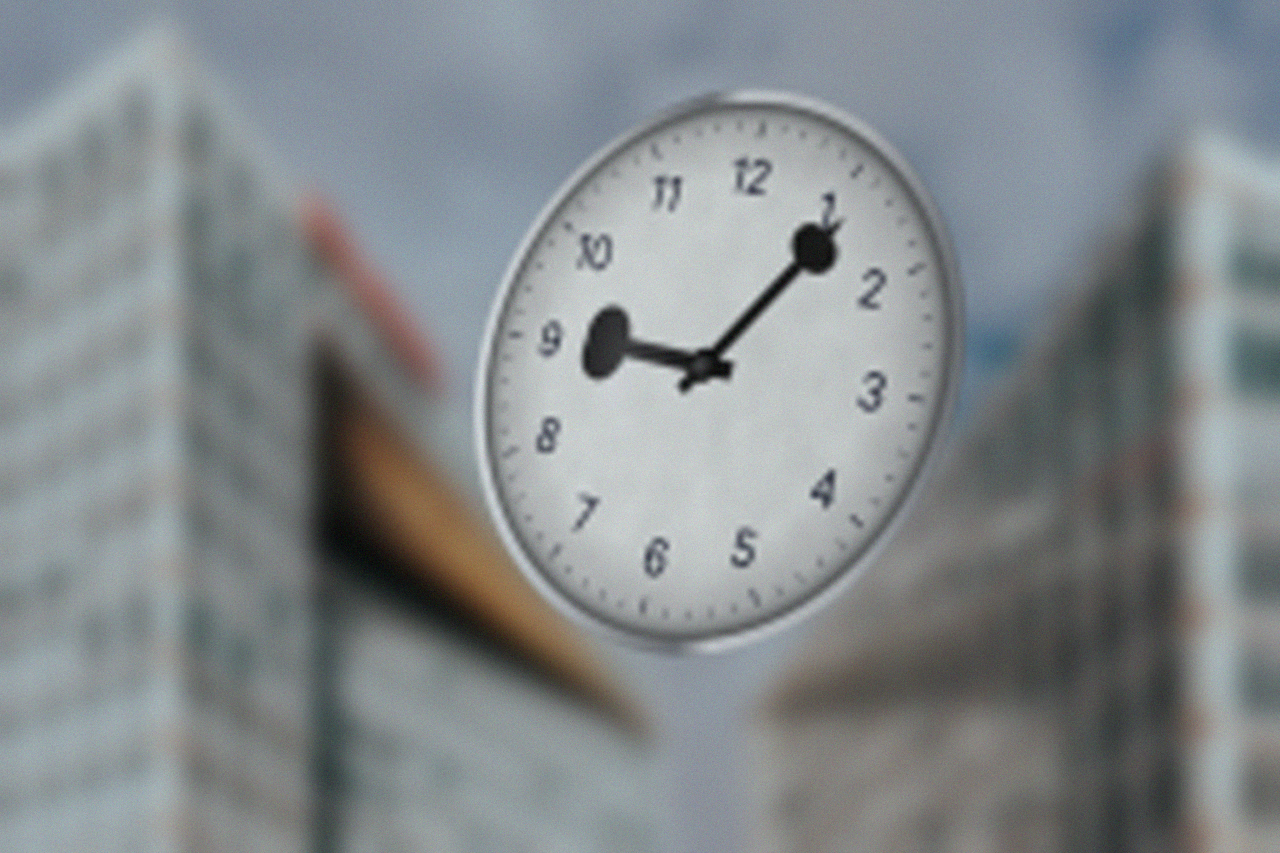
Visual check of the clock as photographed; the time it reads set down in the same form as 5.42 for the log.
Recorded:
9.06
